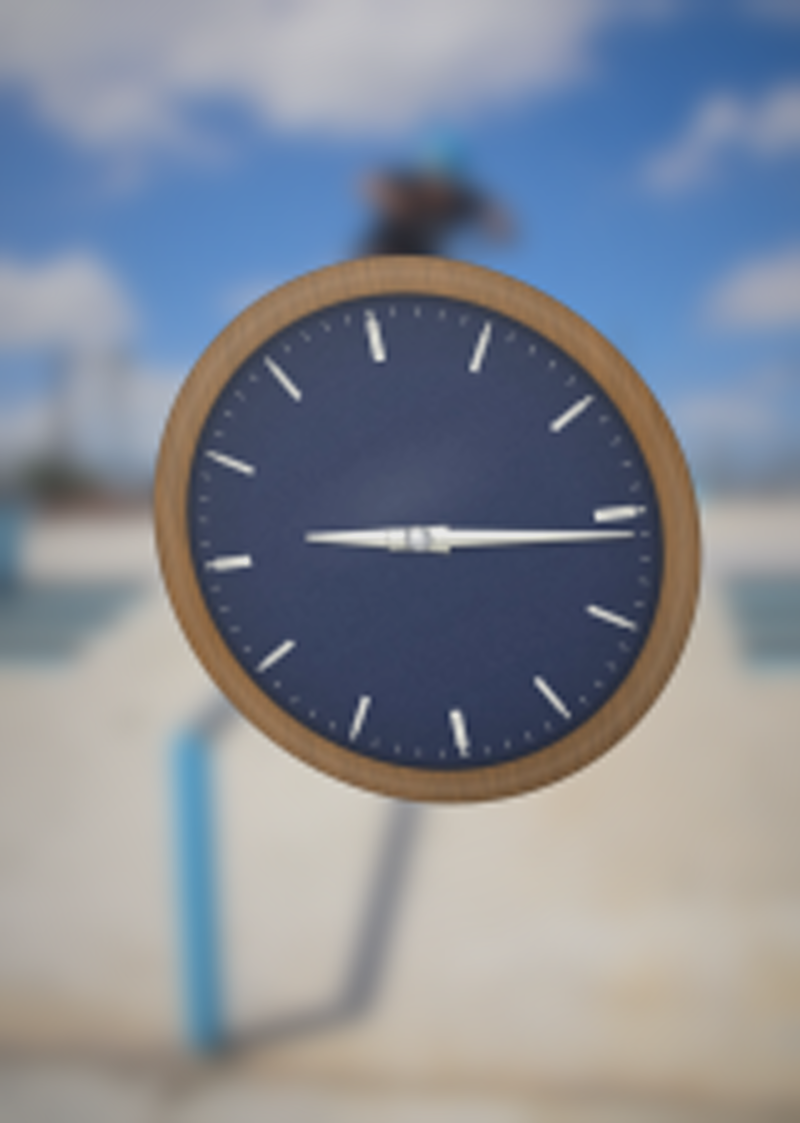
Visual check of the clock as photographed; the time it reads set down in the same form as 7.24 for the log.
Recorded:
9.16
